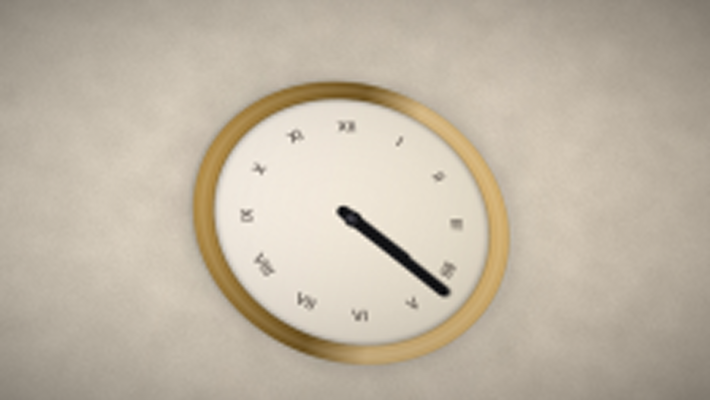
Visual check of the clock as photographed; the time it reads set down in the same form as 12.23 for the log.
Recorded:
4.22
